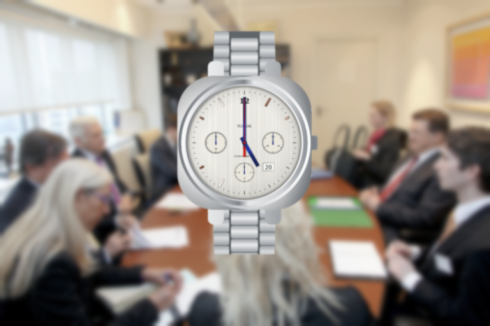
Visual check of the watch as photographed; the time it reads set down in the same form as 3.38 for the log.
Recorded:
5.00
